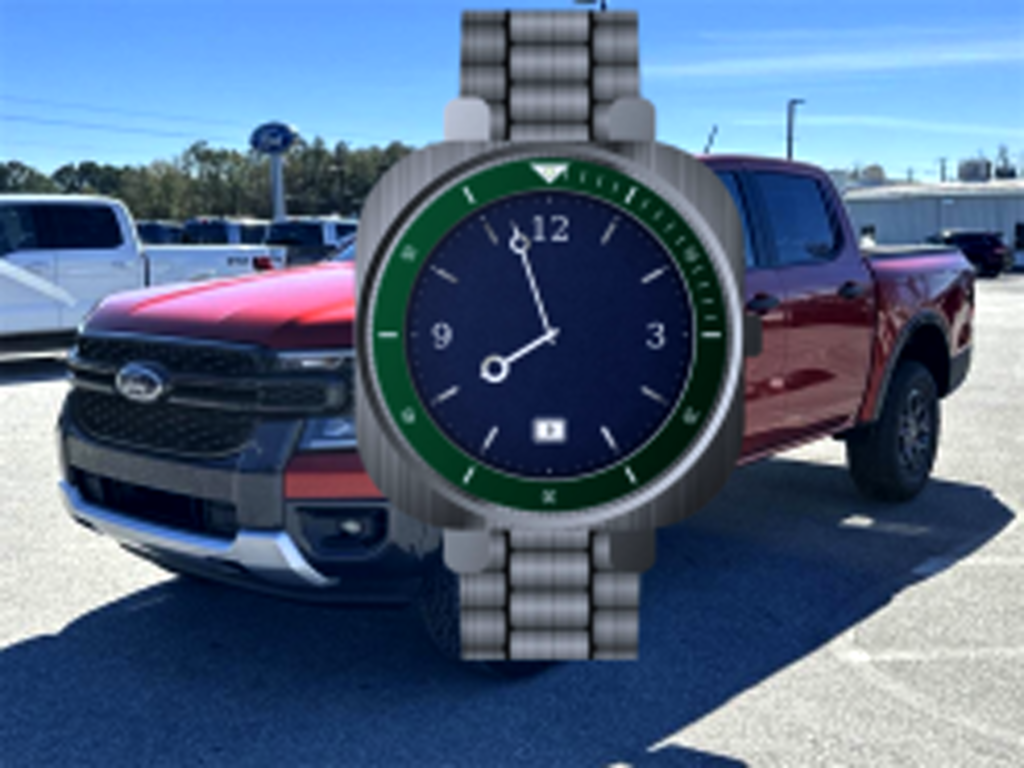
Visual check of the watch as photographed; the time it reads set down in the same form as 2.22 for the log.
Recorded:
7.57
